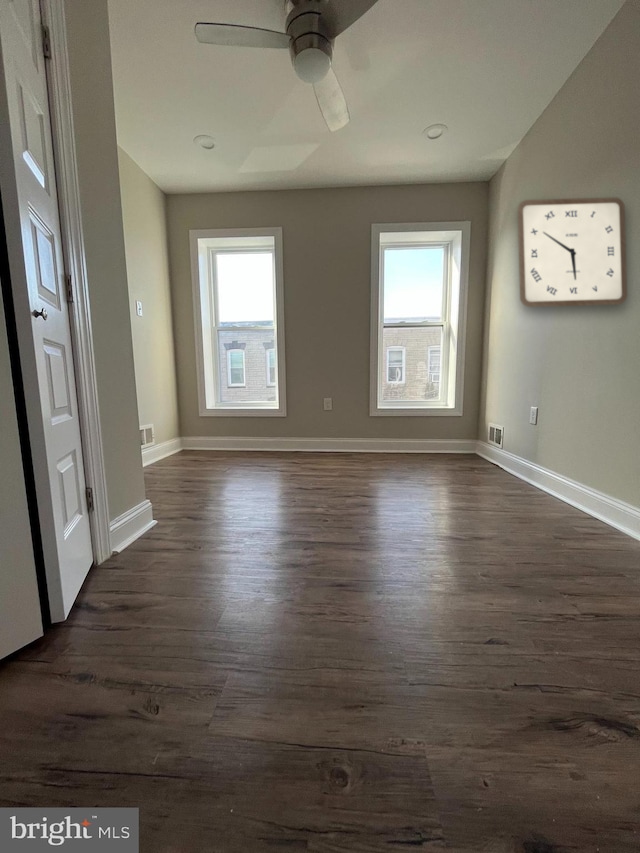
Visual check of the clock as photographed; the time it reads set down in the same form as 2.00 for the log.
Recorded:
5.51
